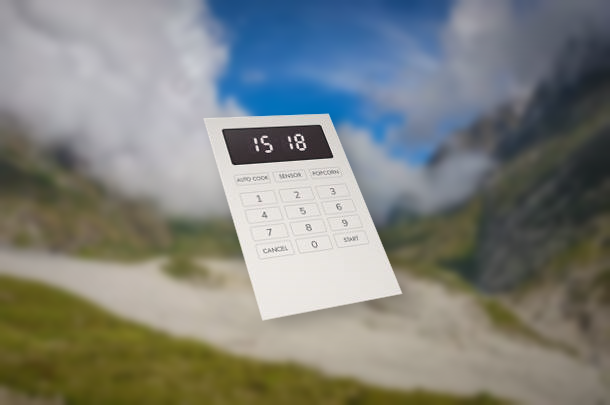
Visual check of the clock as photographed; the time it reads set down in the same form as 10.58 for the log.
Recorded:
15.18
